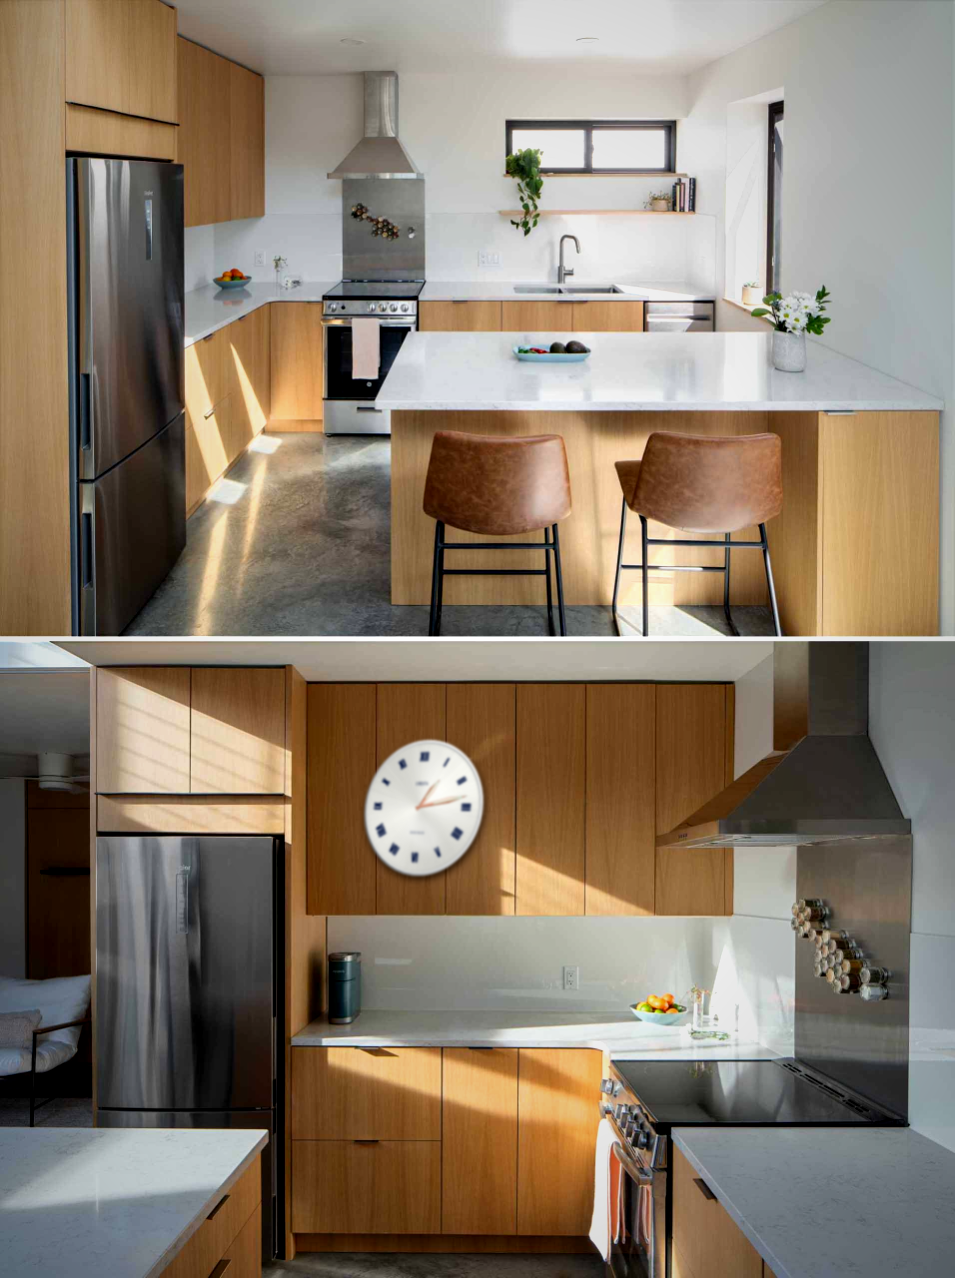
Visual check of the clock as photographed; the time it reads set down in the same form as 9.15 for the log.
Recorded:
1.13
